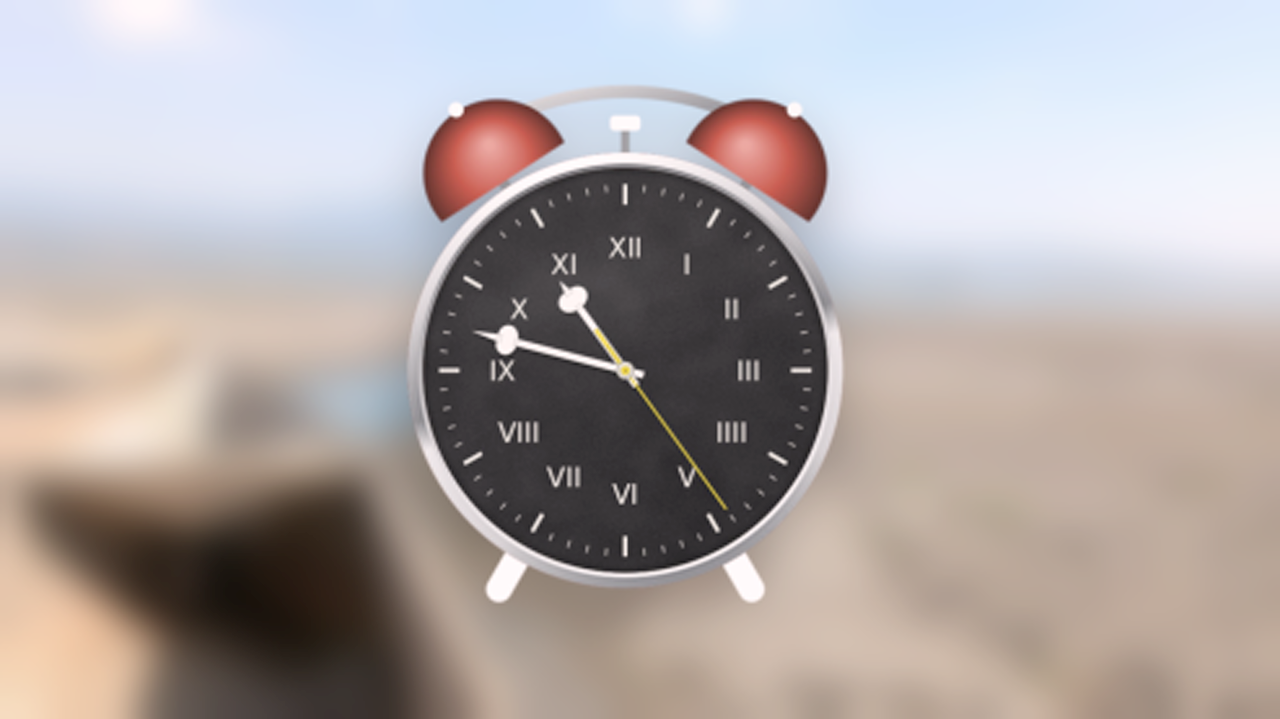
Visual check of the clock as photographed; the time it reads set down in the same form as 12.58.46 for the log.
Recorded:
10.47.24
